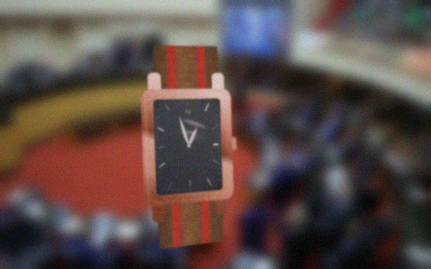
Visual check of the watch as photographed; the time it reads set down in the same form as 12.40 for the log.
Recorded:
12.57
